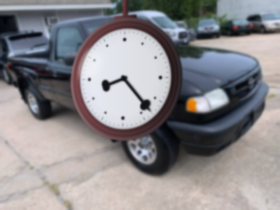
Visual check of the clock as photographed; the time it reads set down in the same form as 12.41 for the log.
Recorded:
8.23
